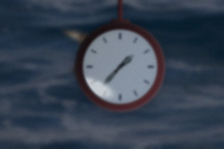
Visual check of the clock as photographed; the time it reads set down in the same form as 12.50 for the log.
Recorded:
1.37
